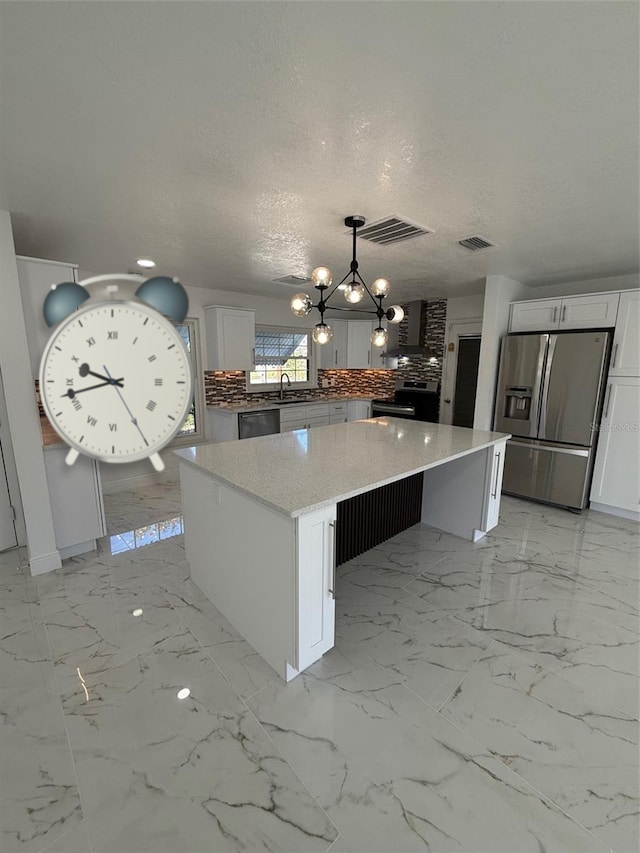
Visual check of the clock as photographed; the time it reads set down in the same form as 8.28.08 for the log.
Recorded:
9.42.25
